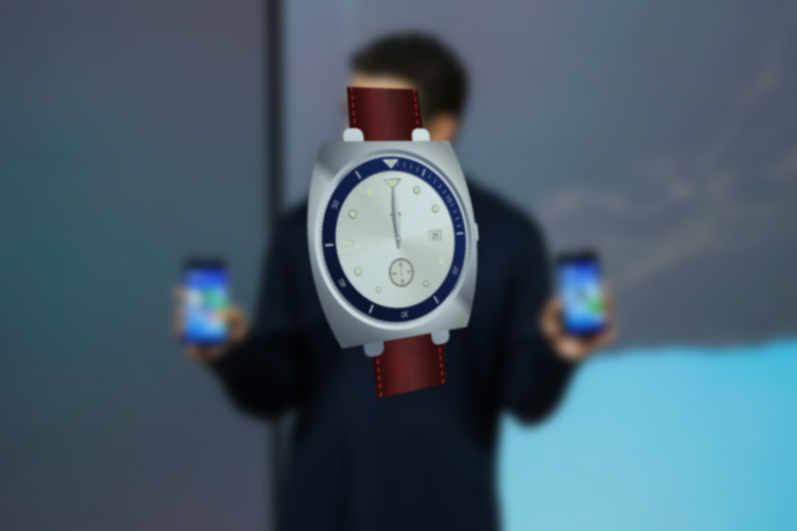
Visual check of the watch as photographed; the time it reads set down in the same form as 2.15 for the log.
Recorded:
12.00
